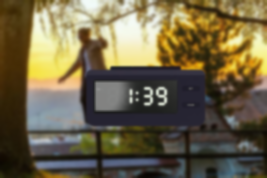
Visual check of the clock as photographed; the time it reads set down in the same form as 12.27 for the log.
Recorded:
1.39
